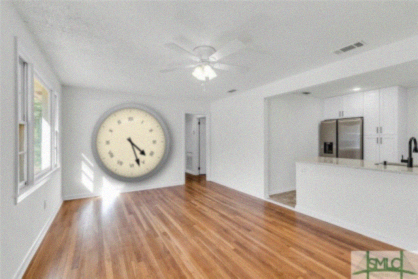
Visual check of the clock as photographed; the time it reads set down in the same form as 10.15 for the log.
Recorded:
4.27
